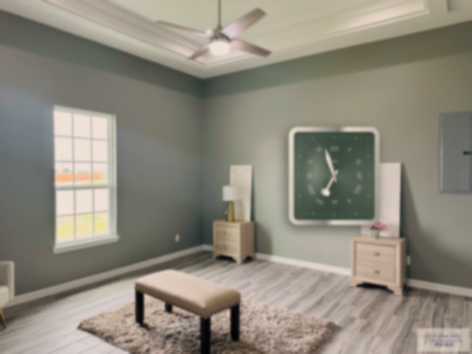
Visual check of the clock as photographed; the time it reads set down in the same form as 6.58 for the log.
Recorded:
6.57
